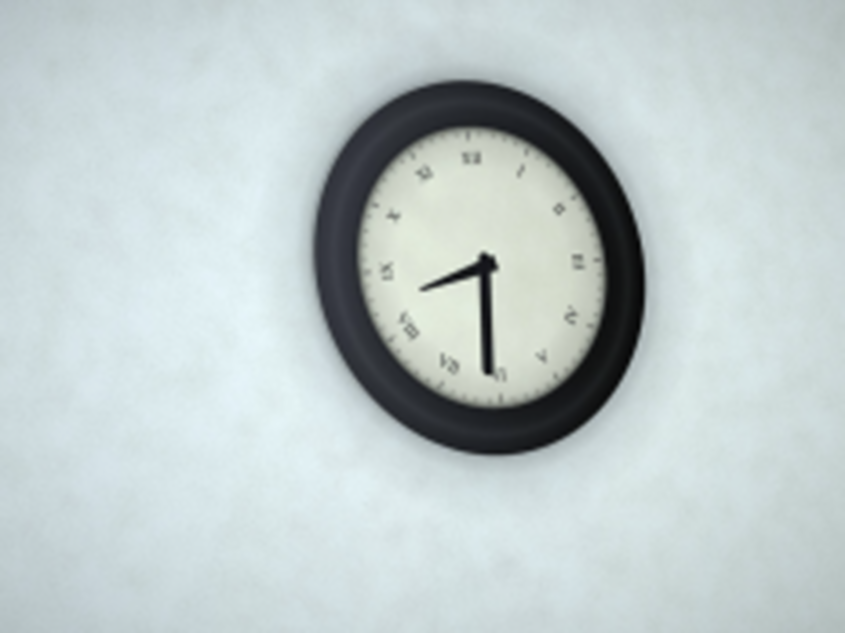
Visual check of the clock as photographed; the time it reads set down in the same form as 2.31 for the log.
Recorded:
8.31
